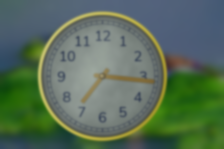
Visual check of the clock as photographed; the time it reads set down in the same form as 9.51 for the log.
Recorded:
7.16
